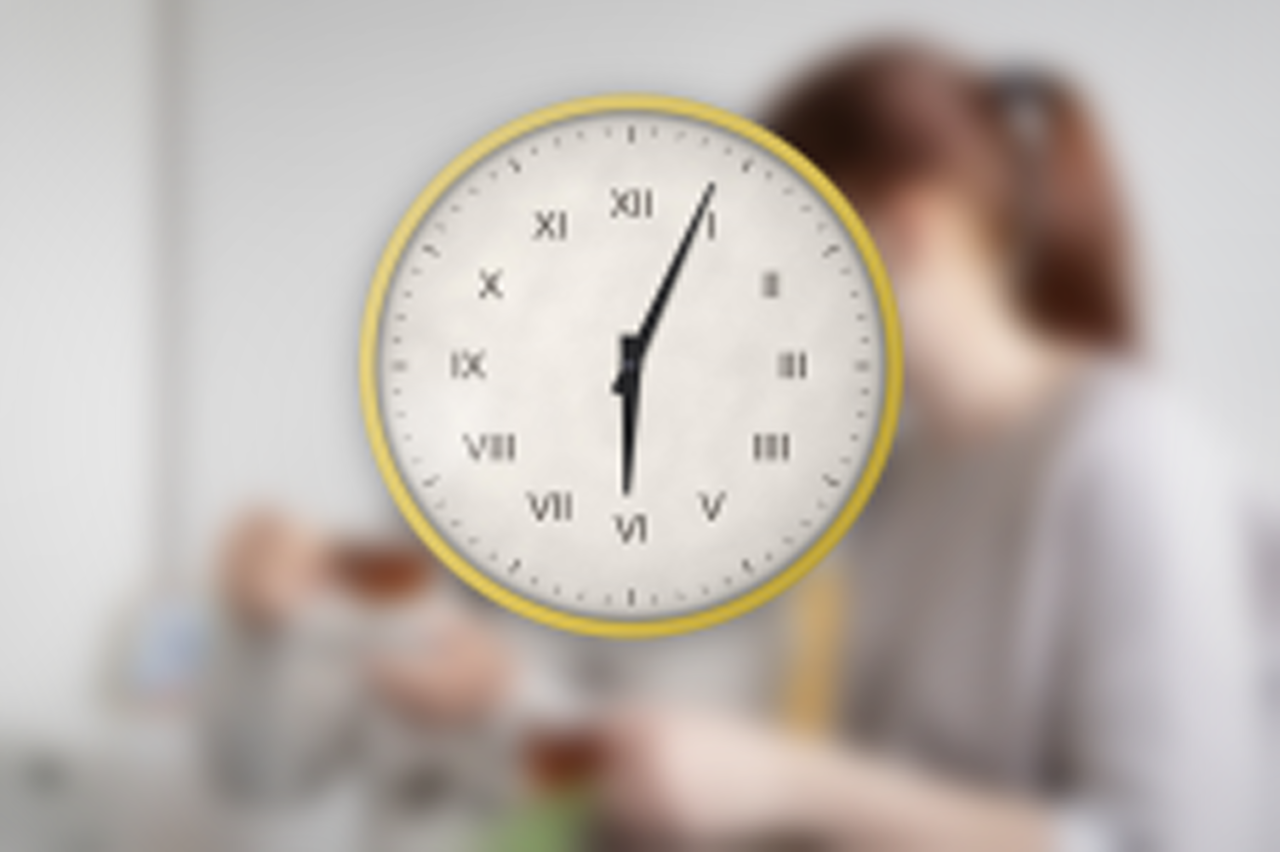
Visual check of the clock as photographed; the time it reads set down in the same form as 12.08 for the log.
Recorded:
6.04
